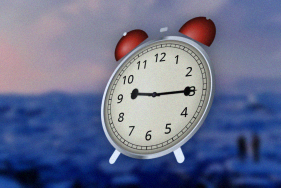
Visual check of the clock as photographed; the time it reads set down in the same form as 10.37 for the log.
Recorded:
9.15
